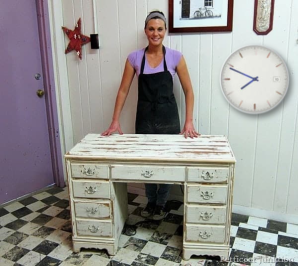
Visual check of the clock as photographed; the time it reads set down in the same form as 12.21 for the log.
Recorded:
7.49
